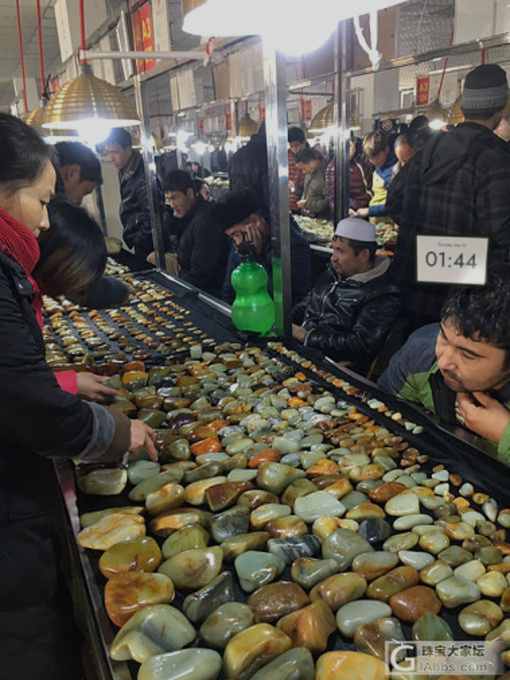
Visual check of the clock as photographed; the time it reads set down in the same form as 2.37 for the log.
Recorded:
1.44
